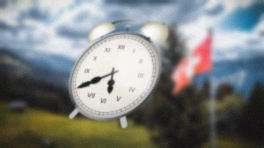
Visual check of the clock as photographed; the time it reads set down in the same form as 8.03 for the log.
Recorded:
5.40
